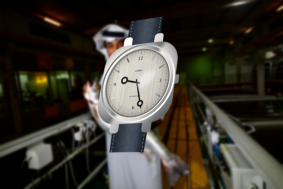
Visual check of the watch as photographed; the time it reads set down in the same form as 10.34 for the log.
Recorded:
9.27
